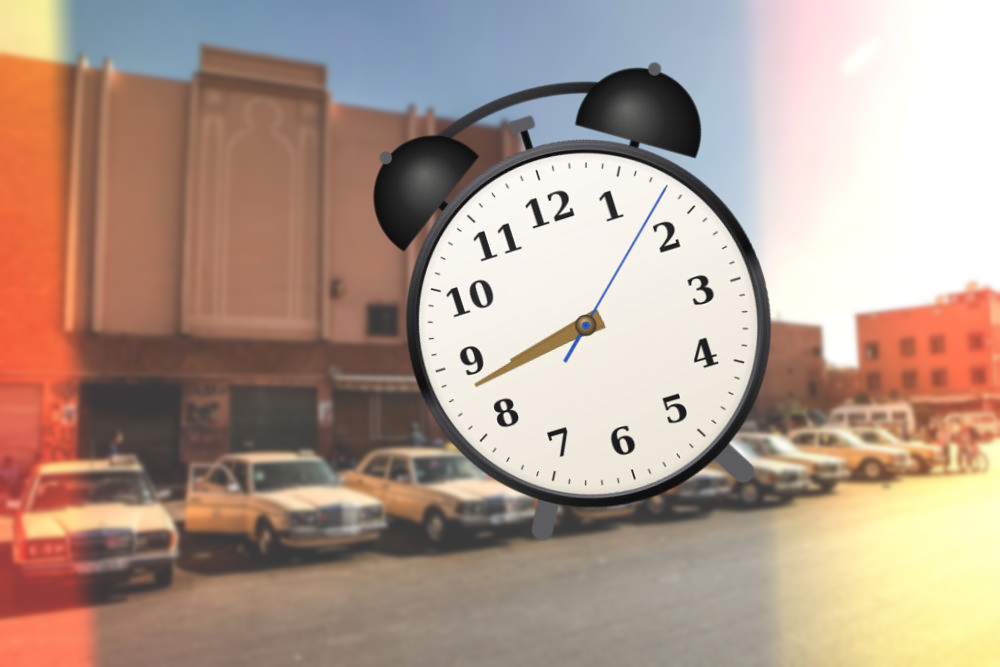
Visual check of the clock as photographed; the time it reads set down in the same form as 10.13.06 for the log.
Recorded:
8.43.08
